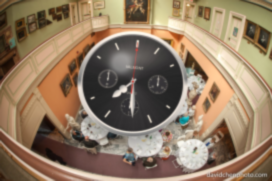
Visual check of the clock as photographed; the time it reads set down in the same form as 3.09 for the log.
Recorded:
7.29
